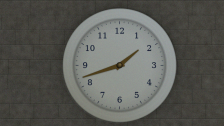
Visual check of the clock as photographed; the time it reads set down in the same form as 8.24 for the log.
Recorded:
1.42
